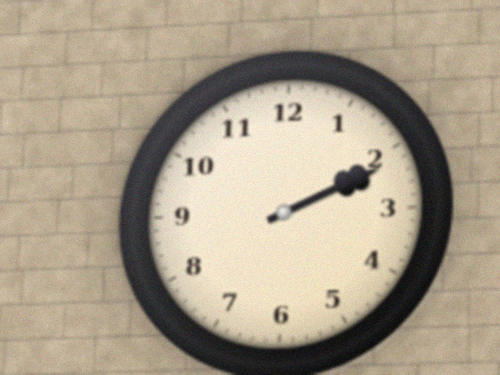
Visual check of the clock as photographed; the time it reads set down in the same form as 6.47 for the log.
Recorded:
2.11
